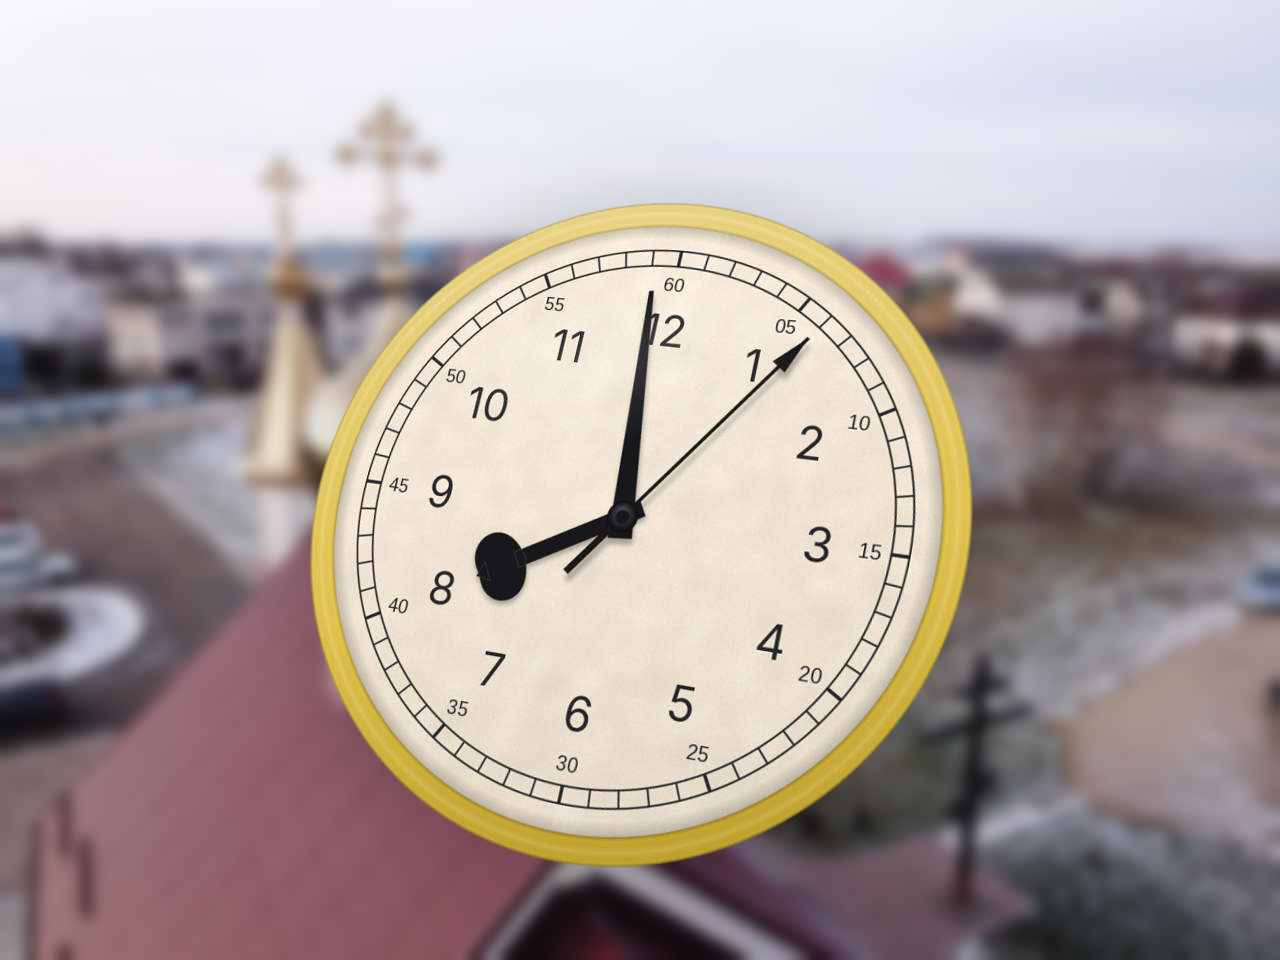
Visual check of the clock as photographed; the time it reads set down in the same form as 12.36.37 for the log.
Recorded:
7.59.06
